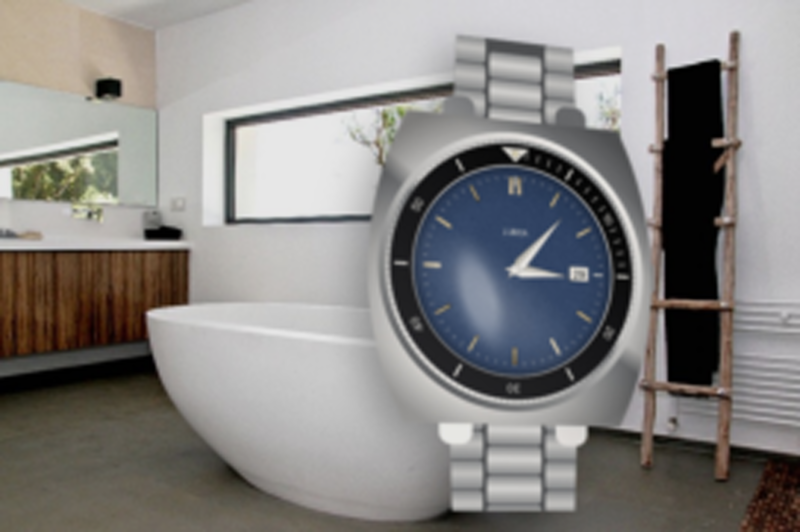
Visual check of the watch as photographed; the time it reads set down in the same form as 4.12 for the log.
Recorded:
3.07
